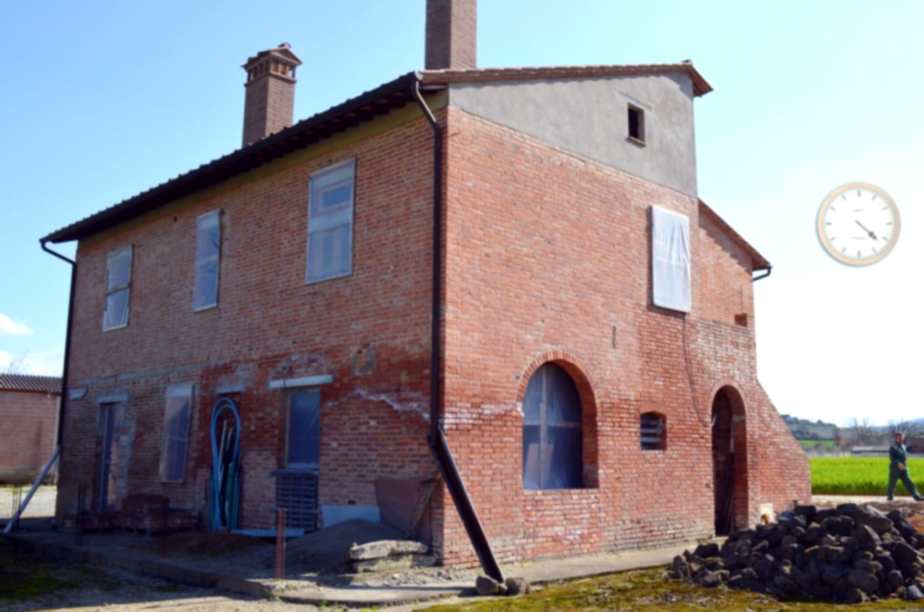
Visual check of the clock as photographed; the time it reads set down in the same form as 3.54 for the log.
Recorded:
4.22
